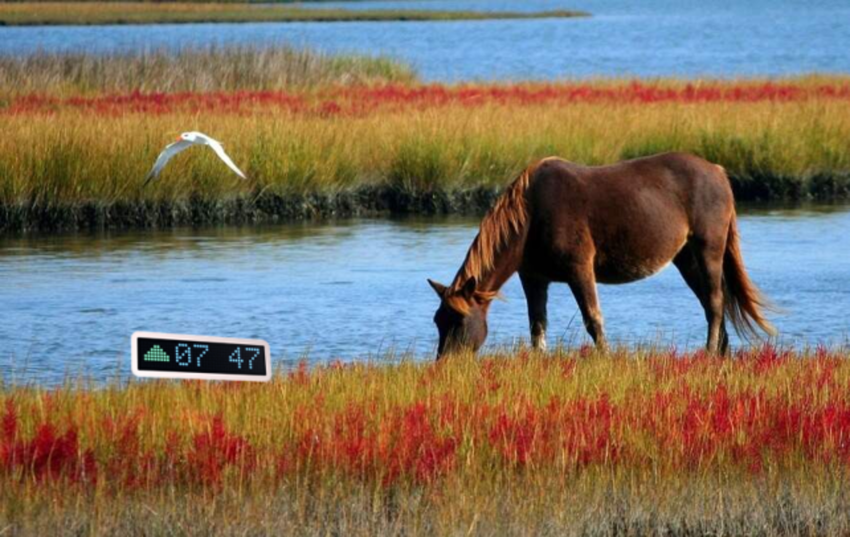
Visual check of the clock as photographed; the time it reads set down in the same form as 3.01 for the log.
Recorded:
7.47
